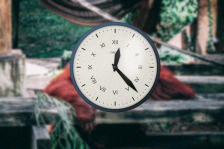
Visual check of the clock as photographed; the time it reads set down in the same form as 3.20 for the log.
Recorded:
12.23
